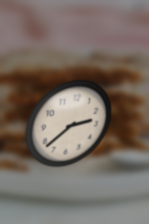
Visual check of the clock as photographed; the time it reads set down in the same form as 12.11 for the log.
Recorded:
2.38
